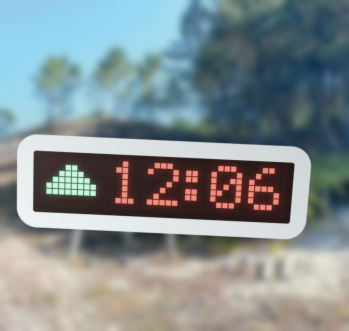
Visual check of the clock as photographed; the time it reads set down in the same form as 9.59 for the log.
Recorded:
12.06
